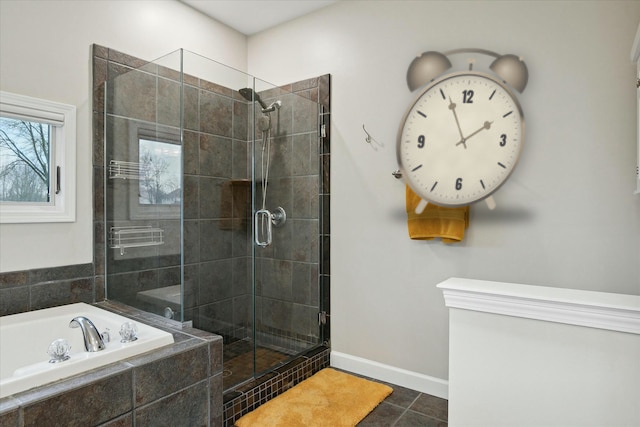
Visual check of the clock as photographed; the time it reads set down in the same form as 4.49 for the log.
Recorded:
1.56
